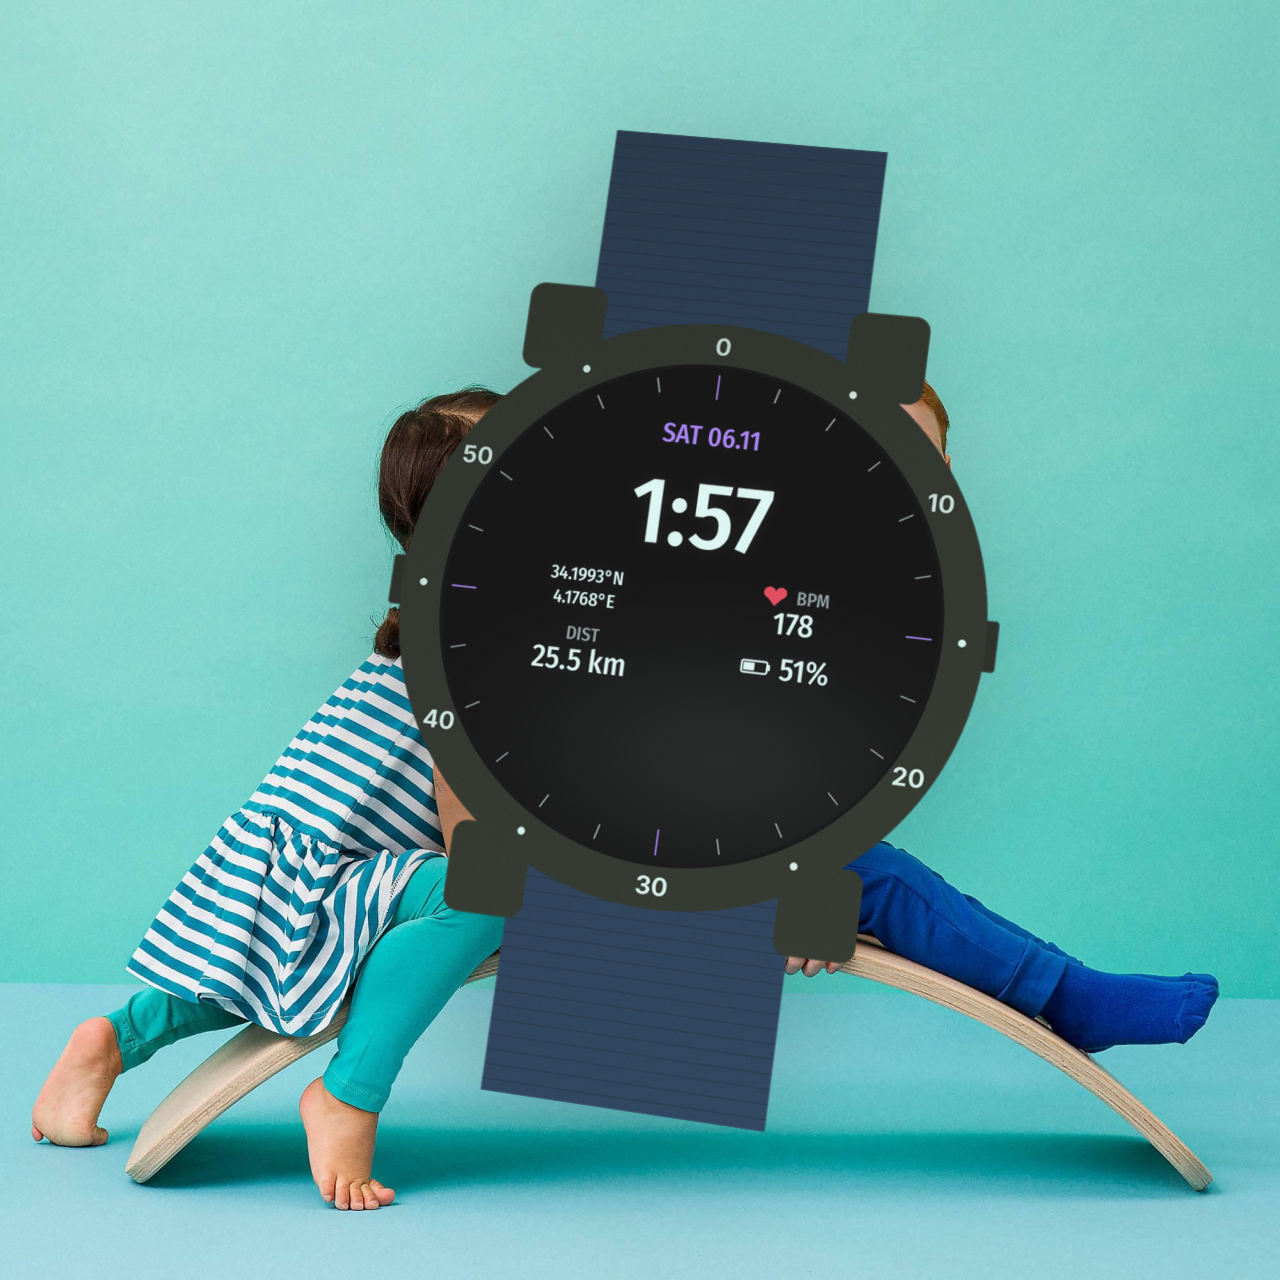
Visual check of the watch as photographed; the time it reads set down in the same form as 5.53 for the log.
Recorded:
1.57
